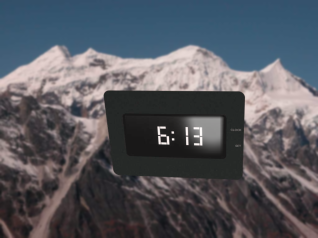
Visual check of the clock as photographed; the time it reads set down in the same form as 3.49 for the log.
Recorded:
6.13
